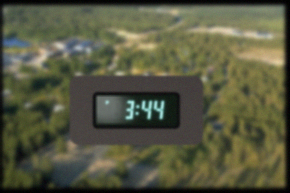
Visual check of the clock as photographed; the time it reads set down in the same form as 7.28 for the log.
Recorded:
3.44
